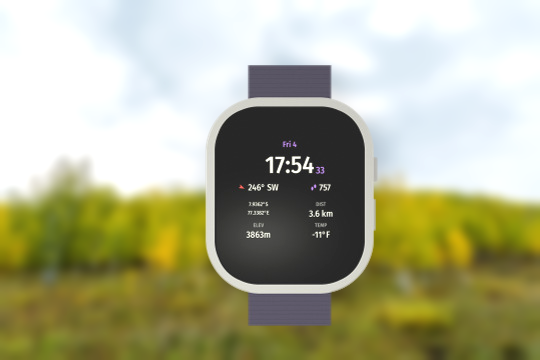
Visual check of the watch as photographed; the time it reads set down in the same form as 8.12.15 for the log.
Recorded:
17.54.33
